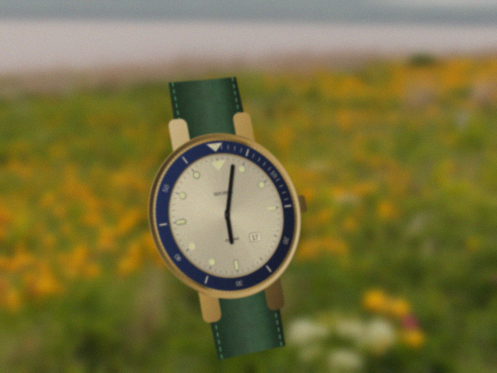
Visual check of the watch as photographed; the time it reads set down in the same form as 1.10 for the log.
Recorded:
6.03
